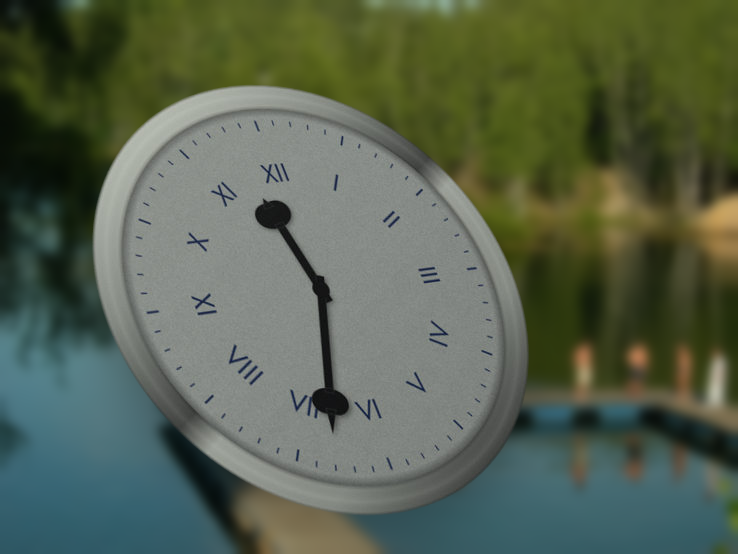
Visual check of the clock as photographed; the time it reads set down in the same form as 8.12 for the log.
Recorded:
11.33
